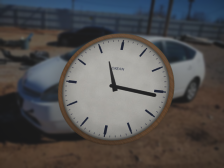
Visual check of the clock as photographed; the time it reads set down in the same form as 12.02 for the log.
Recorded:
11.16
